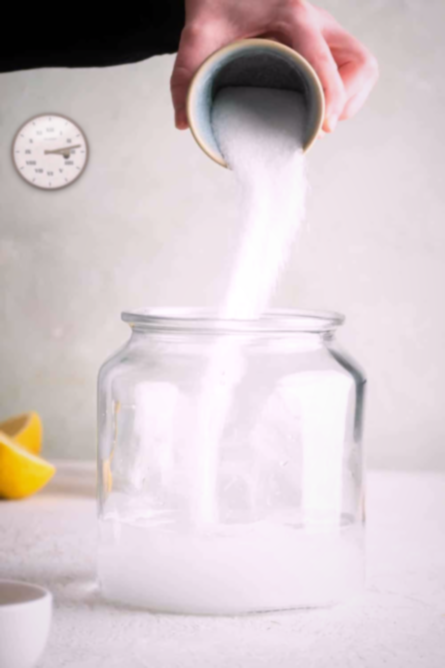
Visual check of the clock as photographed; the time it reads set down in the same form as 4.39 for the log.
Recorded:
3.13
